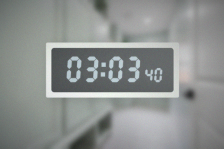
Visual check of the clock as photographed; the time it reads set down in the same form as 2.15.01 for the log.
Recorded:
3.03.40
